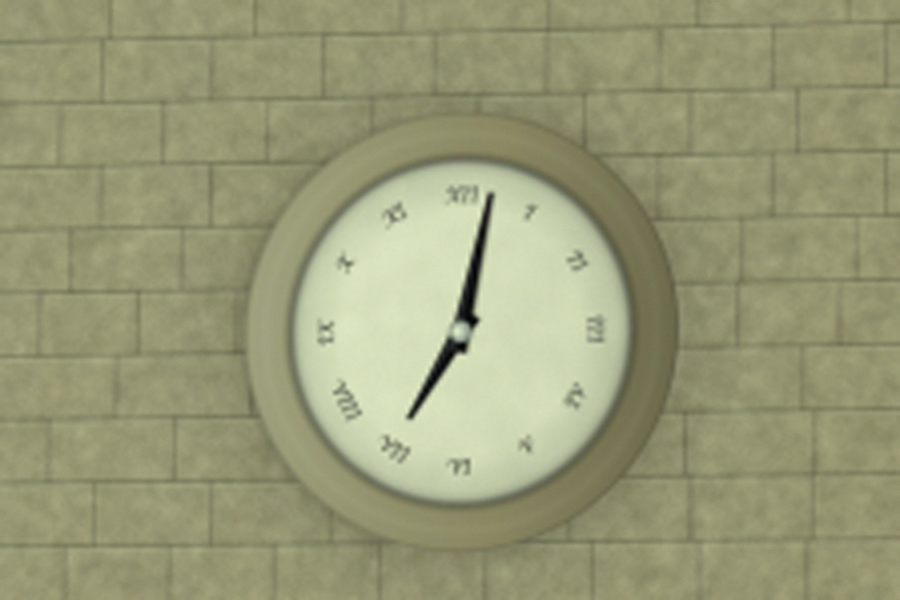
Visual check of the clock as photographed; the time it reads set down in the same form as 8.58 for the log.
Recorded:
7.02
